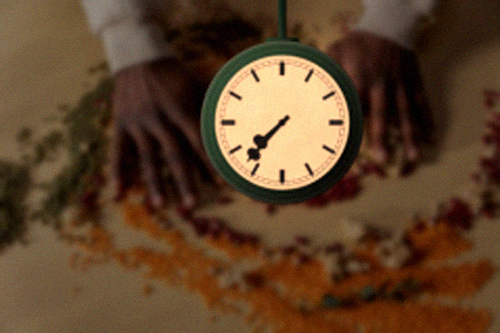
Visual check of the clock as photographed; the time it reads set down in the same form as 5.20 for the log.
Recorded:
7.37
